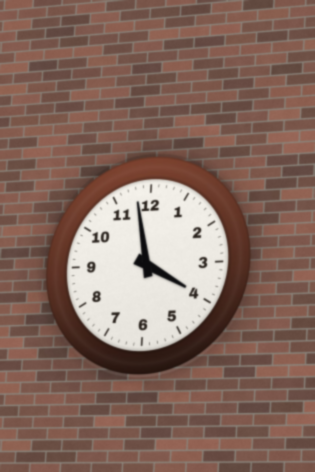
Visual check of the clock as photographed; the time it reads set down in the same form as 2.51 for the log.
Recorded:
3.58
